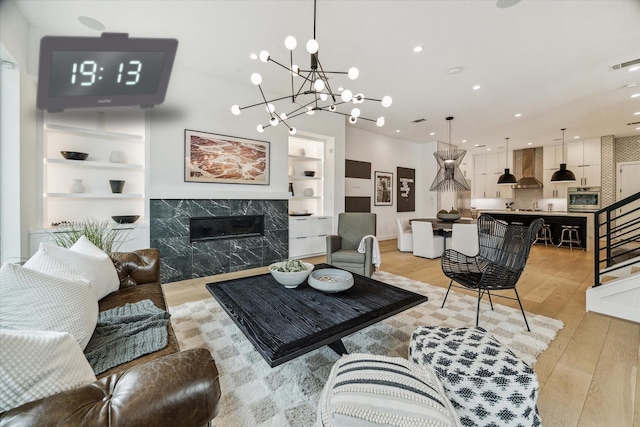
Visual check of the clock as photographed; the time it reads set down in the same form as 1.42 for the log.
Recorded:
19.13
